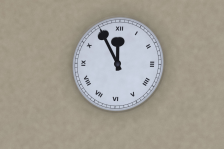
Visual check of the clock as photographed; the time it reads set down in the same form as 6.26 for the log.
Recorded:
11.55
